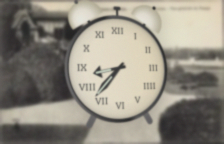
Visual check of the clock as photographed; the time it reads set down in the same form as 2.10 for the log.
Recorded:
8.37
